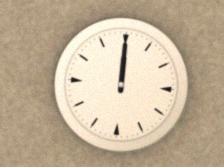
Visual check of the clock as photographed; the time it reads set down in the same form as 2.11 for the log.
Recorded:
12.00
